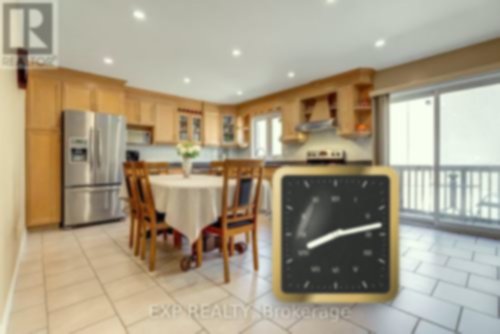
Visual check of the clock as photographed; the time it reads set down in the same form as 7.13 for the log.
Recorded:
8.13
